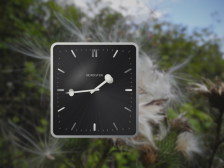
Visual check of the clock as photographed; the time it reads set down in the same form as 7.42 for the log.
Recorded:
1.44
